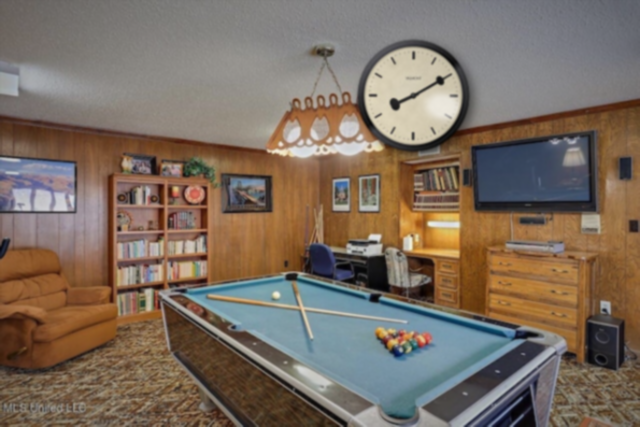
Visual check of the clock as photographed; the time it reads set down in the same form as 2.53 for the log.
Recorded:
8.10
